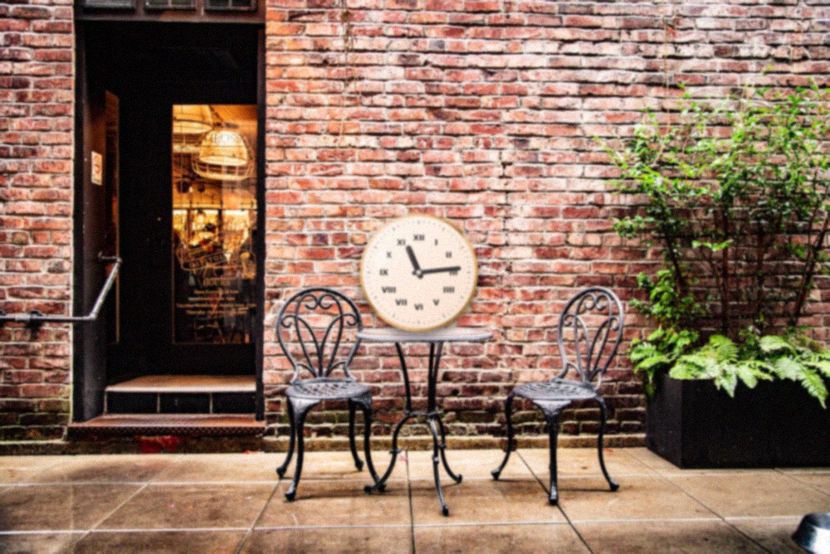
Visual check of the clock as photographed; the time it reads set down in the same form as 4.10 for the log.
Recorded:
11.14
